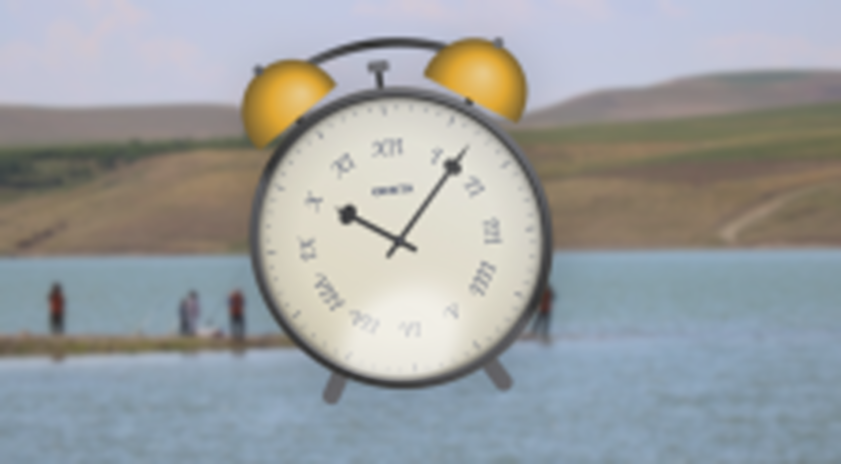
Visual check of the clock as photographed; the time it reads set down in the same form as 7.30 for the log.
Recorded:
10.07
